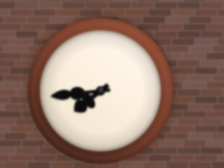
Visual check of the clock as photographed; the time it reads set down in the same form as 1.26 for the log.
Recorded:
7.44
